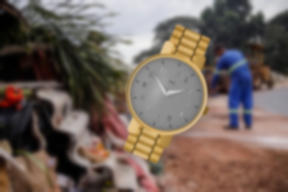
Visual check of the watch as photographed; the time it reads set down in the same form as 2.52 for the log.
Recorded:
1.51
